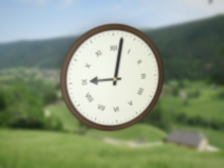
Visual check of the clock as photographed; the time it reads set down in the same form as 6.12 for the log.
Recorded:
9.02
